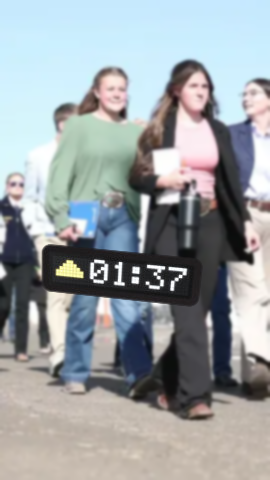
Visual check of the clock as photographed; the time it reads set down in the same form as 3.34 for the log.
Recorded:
1.37
